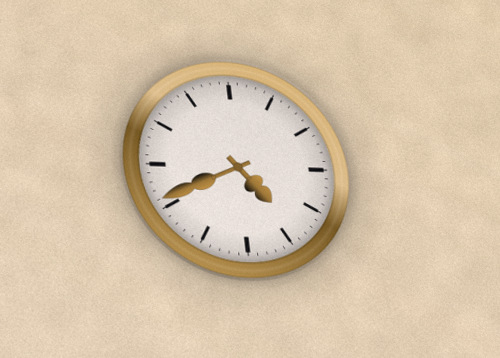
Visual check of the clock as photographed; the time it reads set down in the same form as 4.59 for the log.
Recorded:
4.41
